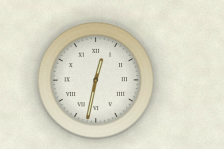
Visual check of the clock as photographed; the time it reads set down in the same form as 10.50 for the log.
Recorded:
12.32
